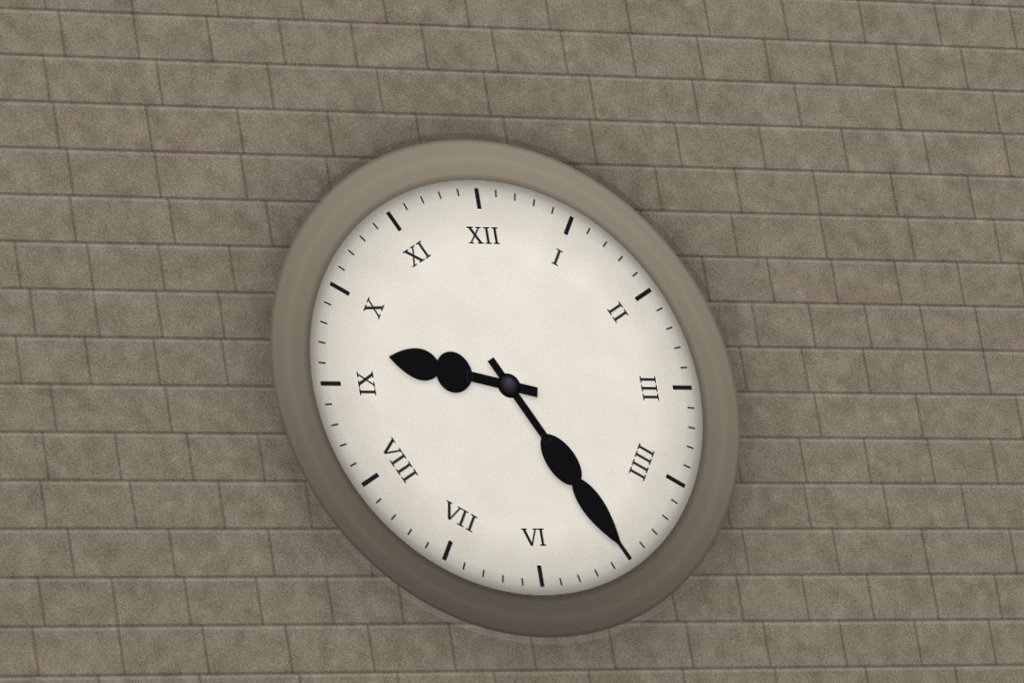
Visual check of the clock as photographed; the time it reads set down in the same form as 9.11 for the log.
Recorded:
9.25
